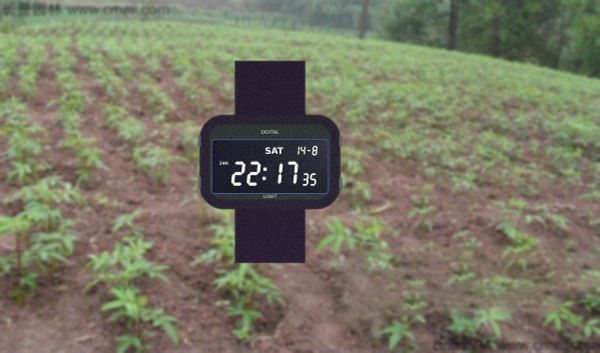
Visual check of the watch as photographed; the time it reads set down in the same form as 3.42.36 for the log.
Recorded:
22.17.35
